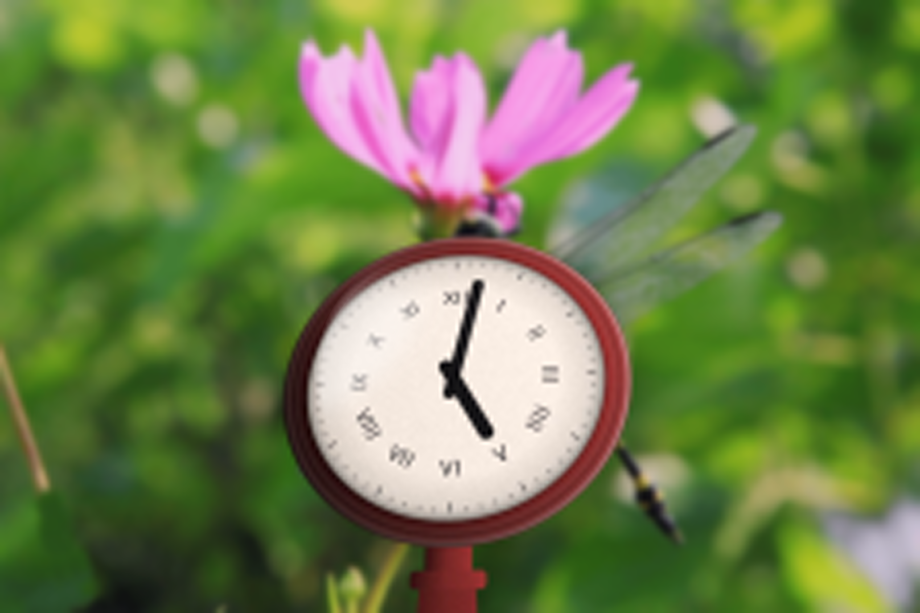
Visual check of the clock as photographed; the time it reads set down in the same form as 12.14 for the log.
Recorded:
5.02
